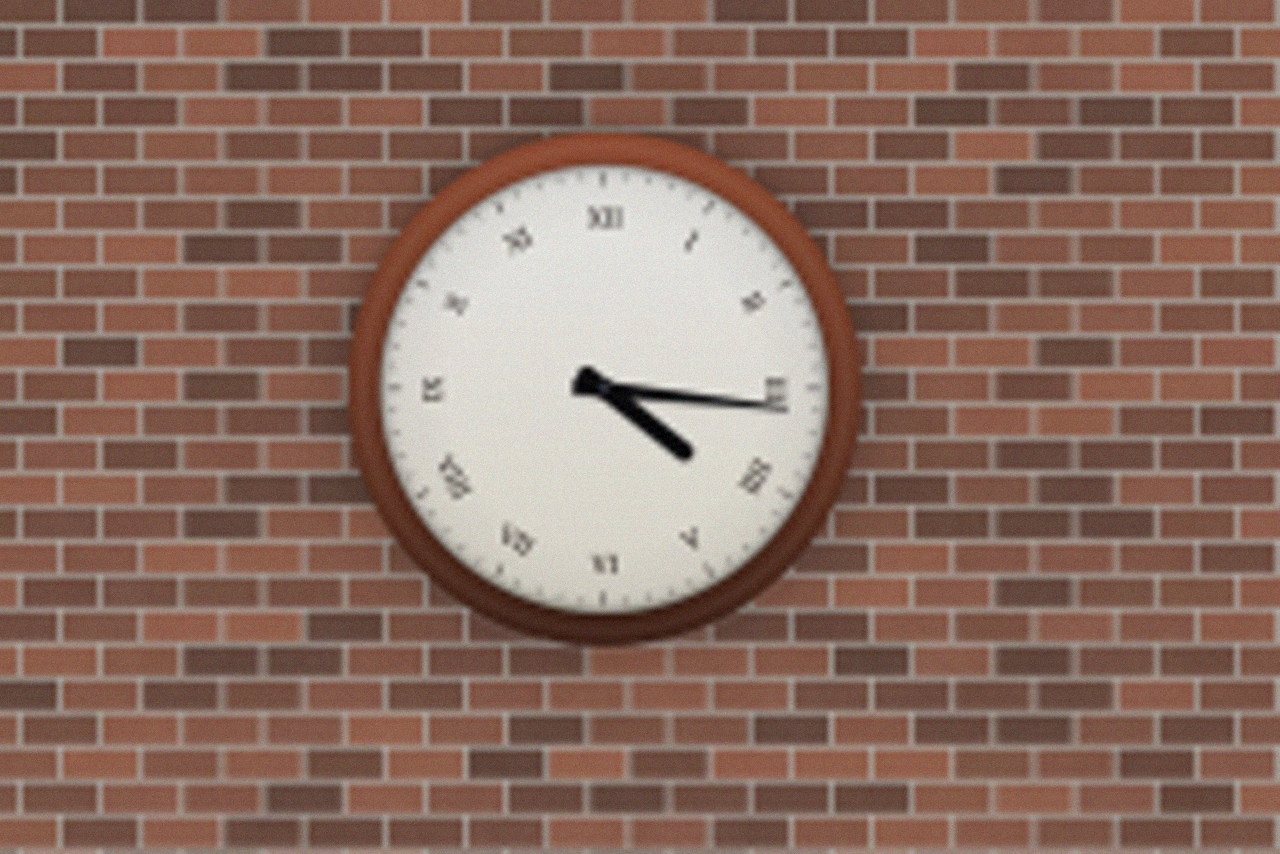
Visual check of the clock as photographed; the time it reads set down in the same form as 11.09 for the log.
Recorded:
4.16
